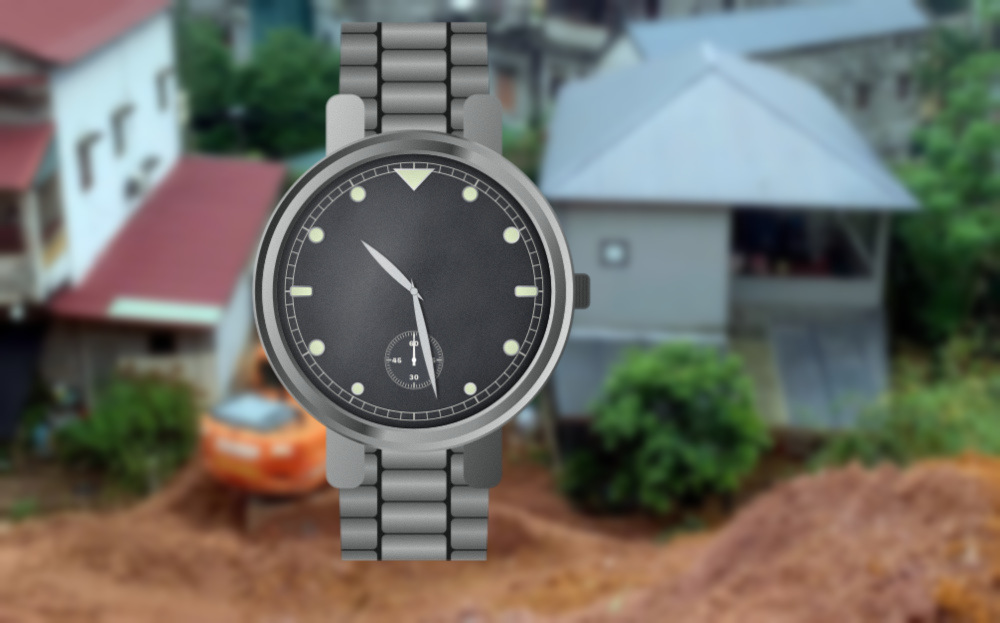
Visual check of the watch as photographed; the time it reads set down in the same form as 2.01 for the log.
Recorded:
10.28
